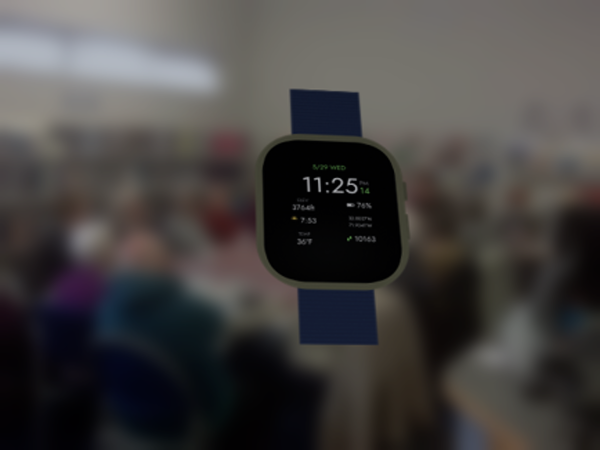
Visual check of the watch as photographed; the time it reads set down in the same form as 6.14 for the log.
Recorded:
11.25
